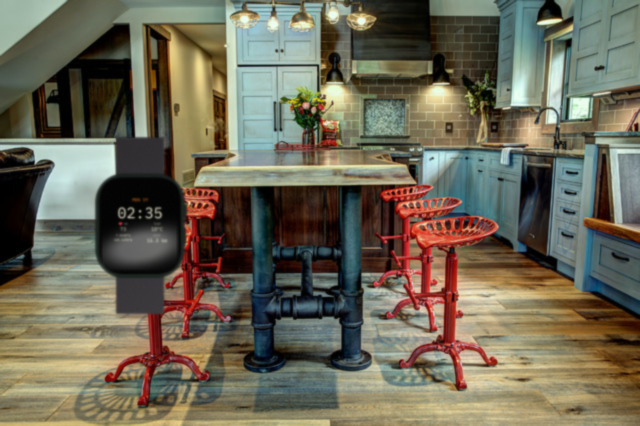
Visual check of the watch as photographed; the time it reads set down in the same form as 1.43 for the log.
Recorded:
2.35
